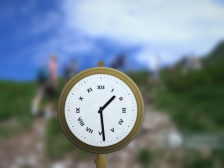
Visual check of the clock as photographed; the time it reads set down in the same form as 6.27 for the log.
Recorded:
1.29
